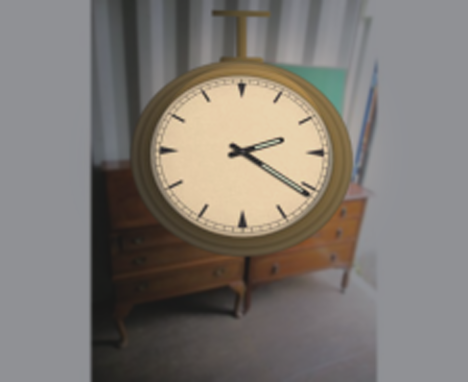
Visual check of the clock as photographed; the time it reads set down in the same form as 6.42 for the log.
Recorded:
2.21
